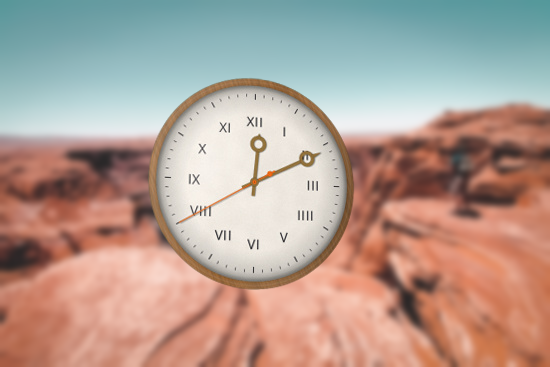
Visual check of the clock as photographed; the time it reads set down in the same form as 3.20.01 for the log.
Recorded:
12.10.40
